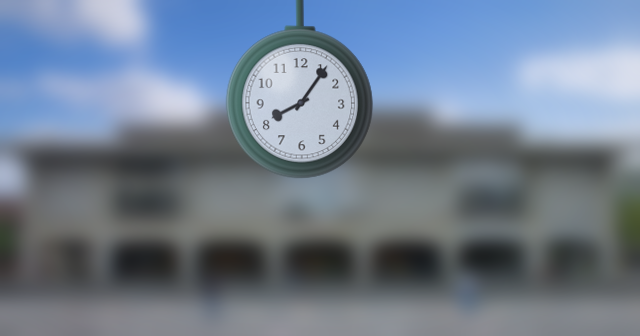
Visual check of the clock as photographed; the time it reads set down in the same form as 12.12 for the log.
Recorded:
8.06
